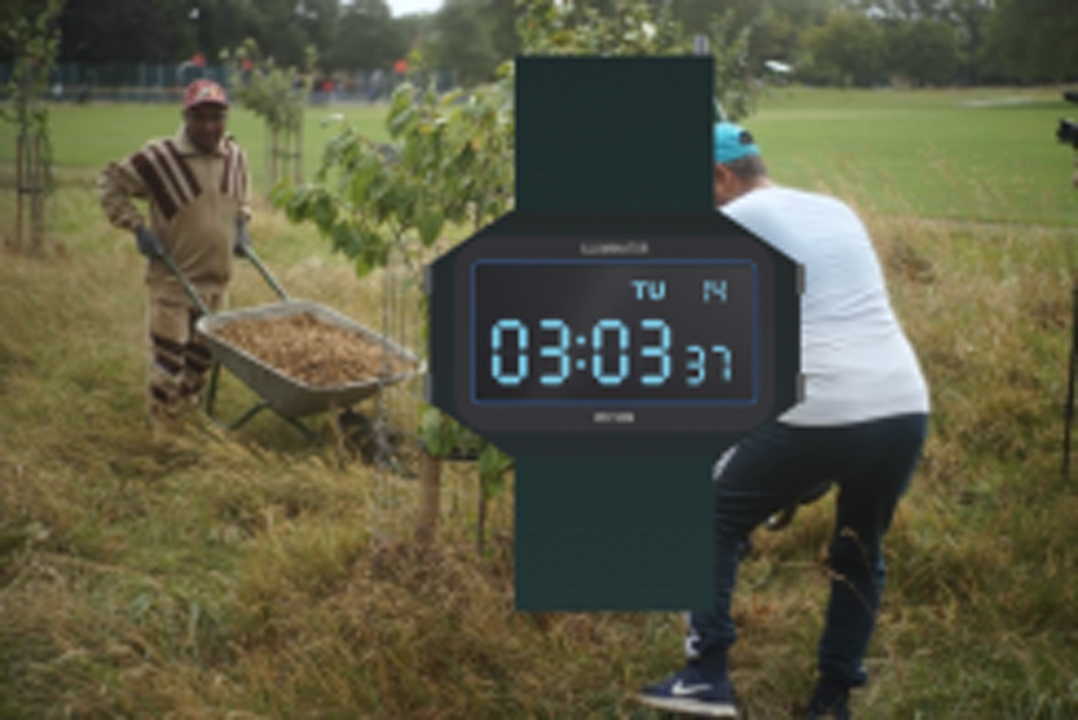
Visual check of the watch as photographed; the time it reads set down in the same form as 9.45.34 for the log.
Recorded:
3.03.37
